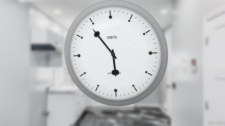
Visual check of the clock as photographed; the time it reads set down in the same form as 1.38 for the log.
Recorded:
5.54
